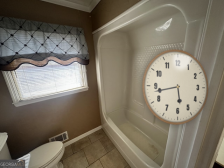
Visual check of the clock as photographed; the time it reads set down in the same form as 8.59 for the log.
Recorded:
5.43
